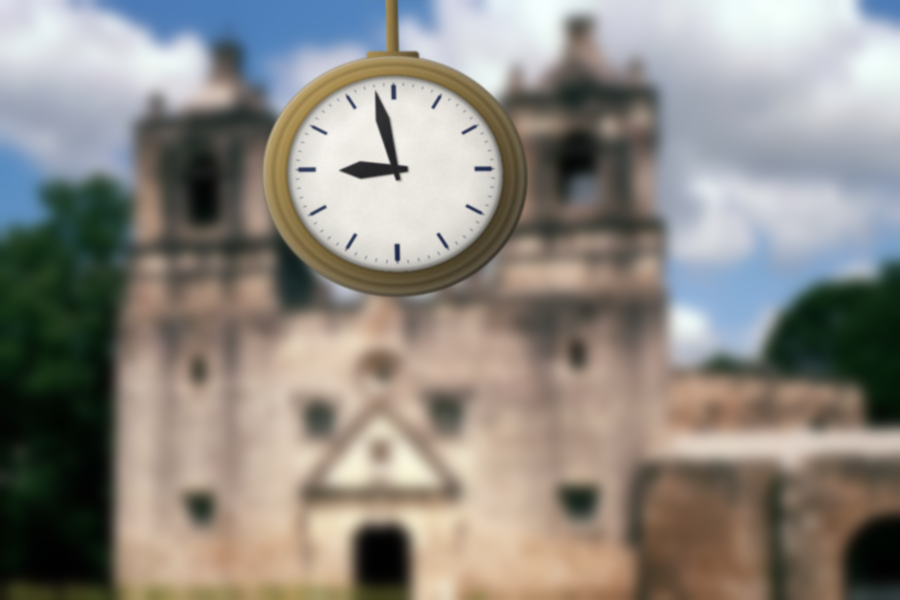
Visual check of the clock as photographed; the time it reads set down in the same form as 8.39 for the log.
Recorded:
8.58
